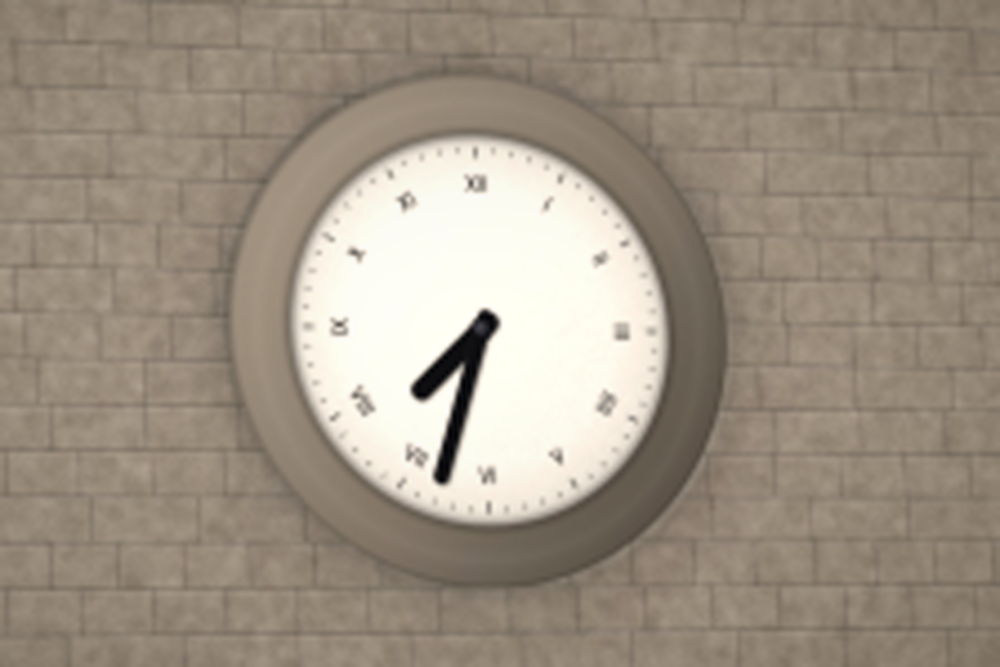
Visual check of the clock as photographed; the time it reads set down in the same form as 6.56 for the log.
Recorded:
7.33
